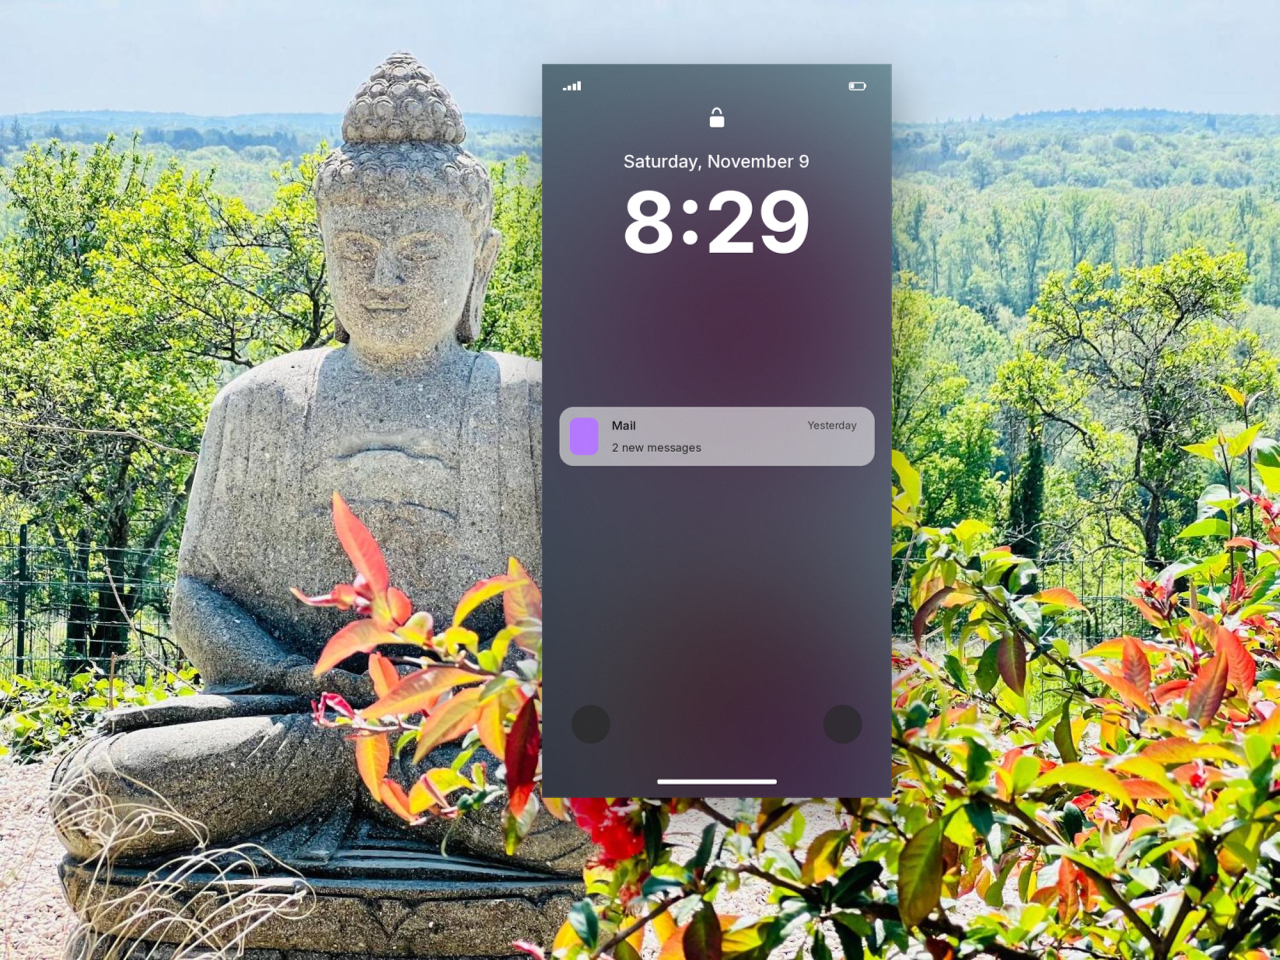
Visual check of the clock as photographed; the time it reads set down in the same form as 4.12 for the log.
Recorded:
8.29
